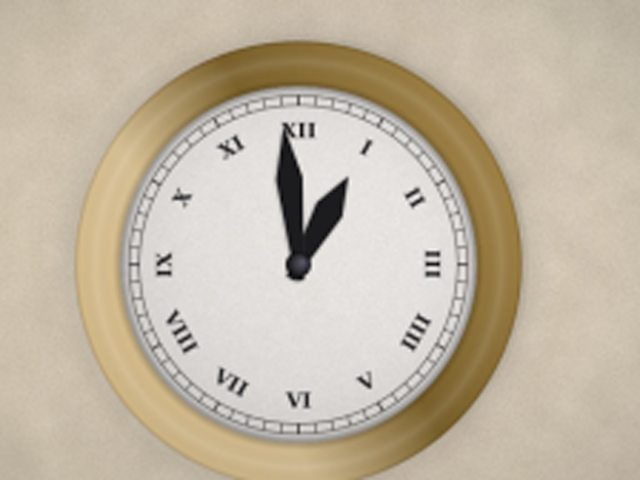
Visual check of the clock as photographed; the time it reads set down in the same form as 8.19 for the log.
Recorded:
12.59
